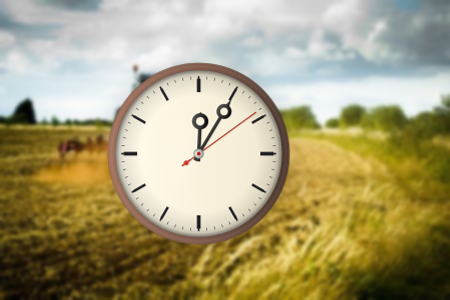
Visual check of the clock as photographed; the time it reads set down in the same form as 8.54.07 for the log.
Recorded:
12.05.09
